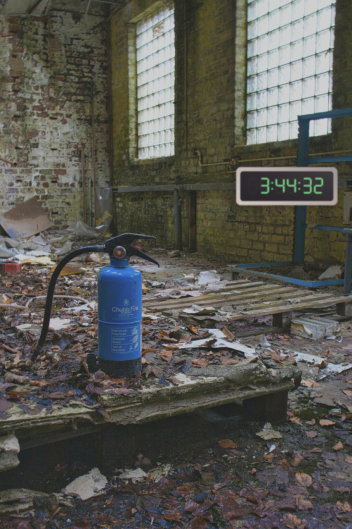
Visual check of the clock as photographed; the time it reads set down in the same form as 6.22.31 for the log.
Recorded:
3.44.32
